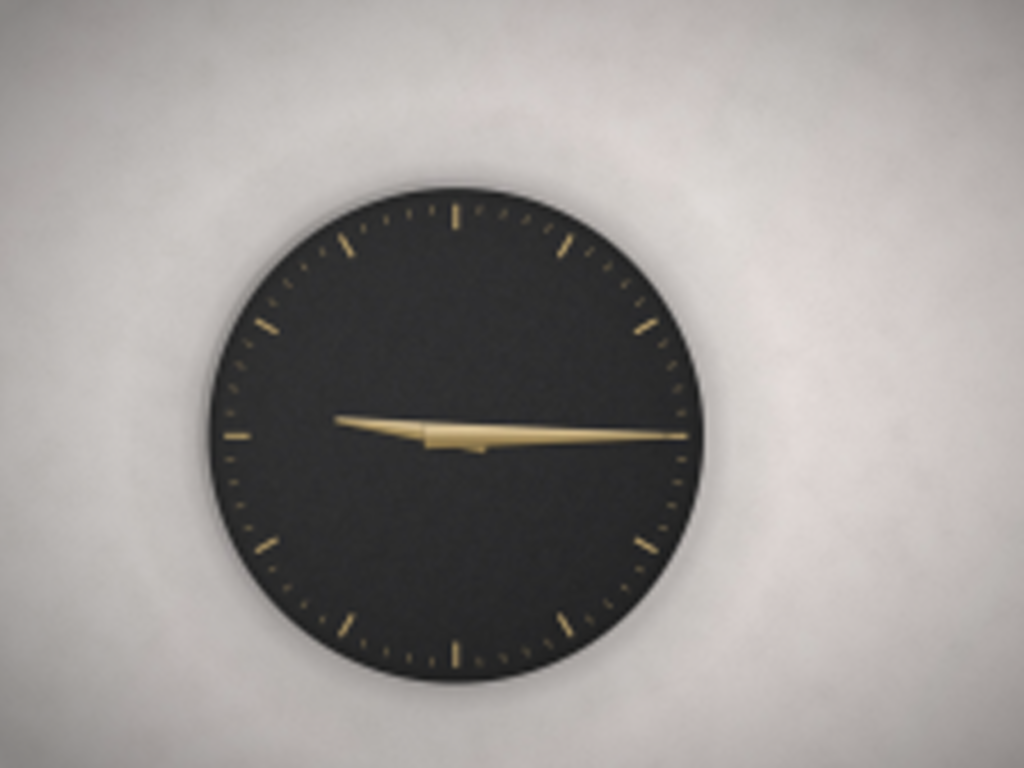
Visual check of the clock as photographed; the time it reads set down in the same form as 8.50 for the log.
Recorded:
9.15
